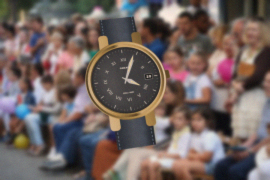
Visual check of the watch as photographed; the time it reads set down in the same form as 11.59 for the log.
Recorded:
4.04
